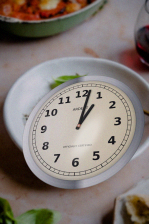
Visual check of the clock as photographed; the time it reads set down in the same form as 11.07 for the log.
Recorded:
1.02
